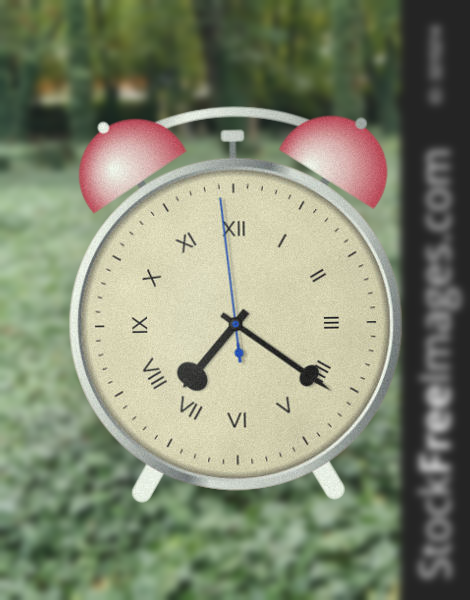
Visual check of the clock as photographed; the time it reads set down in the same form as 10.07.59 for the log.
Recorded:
7.20.59
